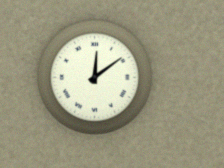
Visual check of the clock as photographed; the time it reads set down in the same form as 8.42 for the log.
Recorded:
12.09
